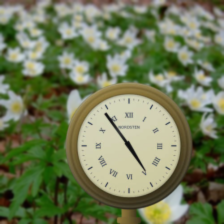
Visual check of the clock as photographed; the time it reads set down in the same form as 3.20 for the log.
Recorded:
4.54
